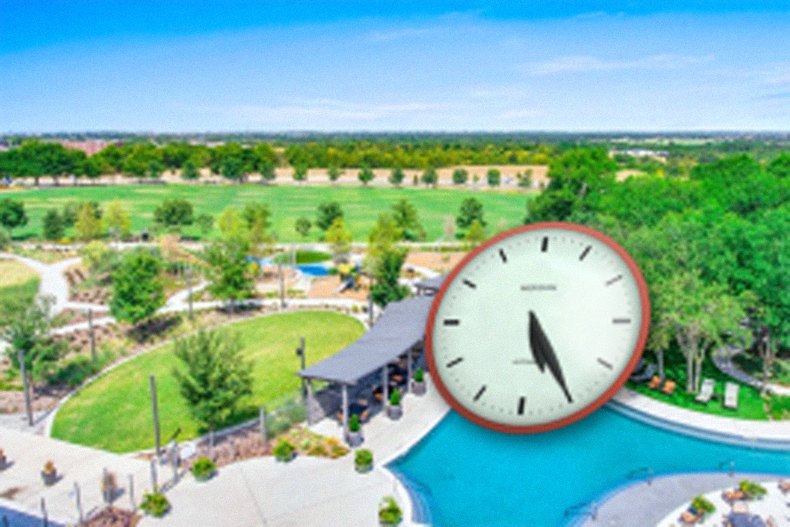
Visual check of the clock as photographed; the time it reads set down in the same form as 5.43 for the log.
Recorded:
5.25
